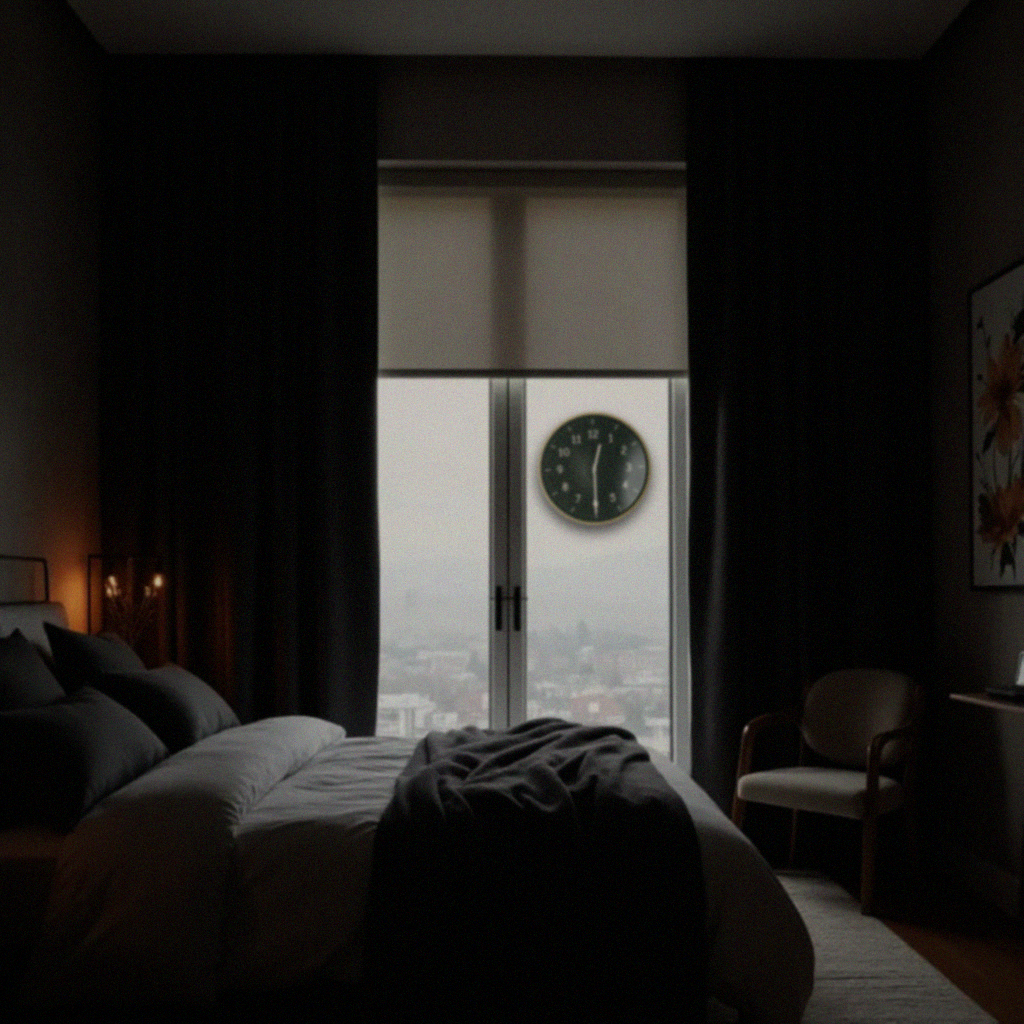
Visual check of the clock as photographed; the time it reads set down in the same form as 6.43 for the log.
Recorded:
12.30
